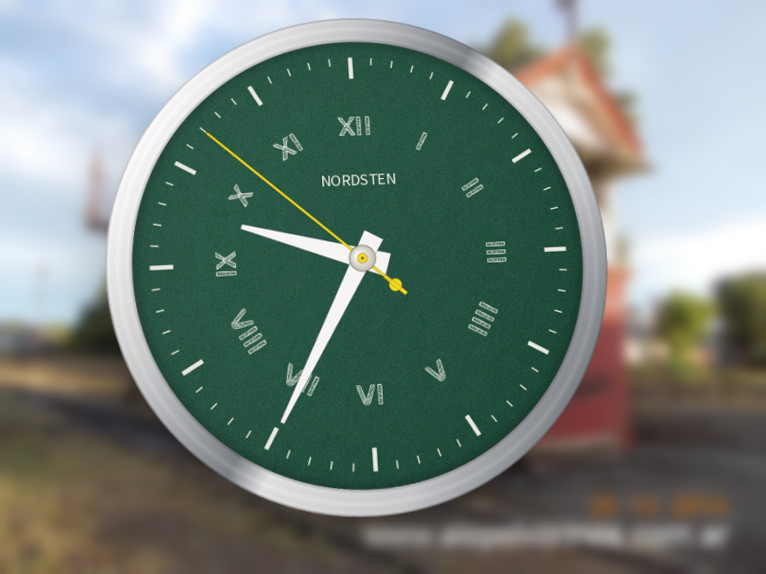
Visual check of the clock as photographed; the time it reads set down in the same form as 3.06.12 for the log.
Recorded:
9.34.52
